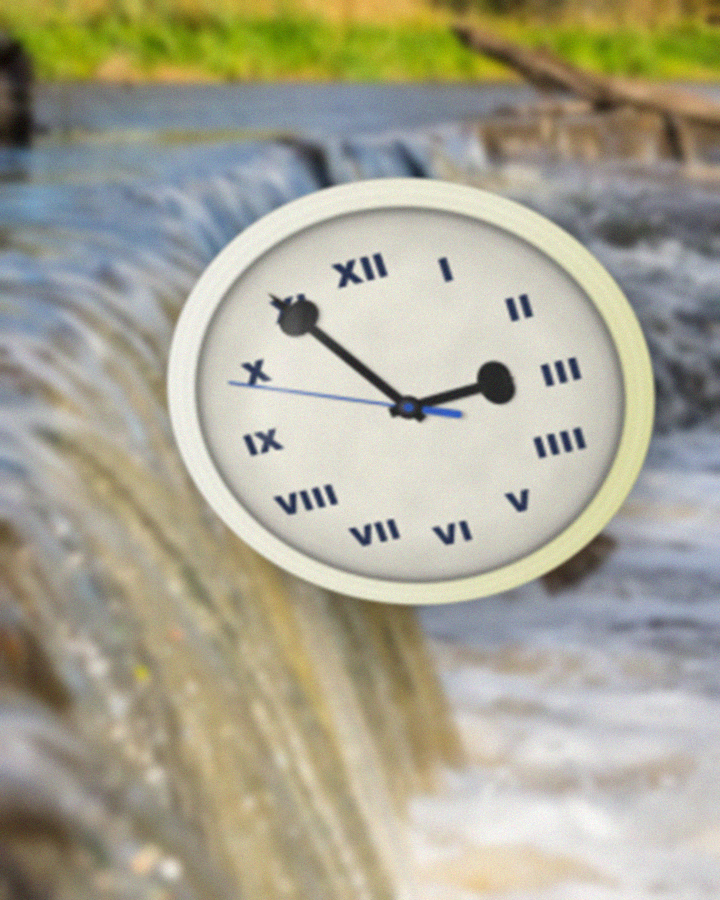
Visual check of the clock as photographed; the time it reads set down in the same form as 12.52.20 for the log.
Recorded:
2.54.49
